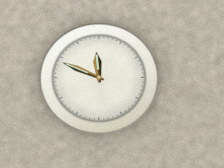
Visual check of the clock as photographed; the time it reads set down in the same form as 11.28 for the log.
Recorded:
11.49
